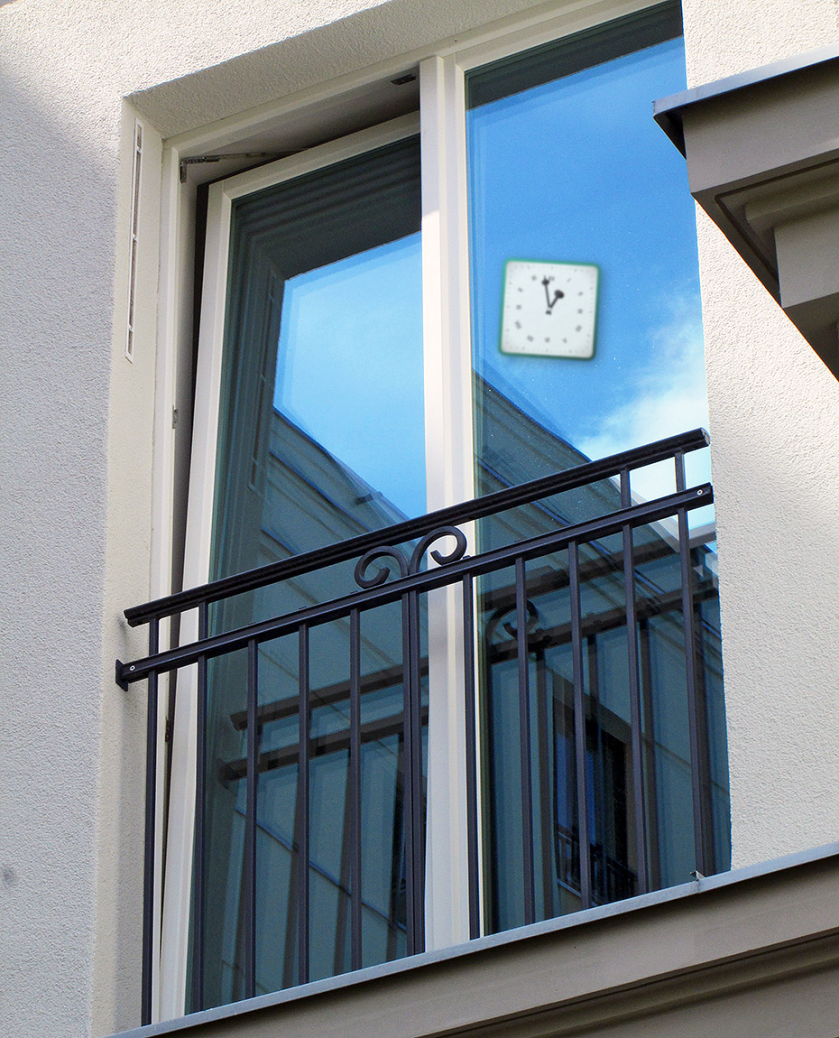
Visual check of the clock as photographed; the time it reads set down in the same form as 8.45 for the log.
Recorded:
12.58
